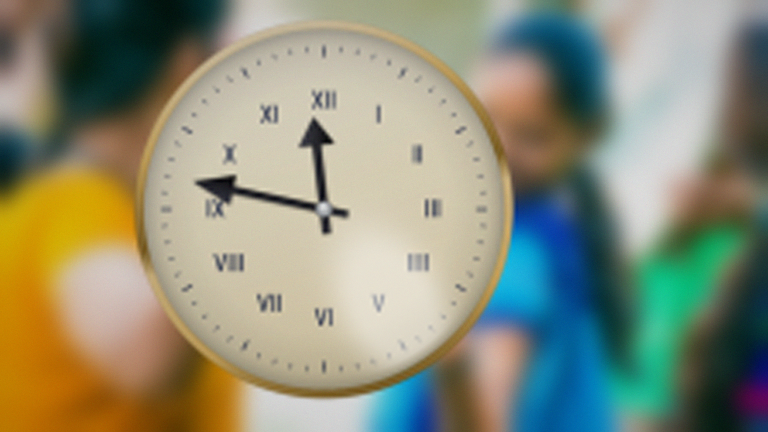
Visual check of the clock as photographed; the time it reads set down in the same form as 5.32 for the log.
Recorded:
11.47
